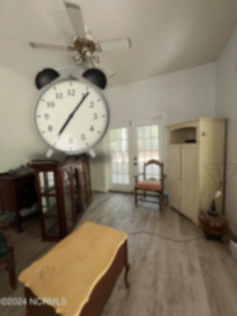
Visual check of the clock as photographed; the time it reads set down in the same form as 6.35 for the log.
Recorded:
7.06
